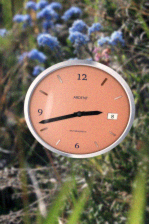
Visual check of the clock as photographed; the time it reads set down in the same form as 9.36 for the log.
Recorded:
2.42
